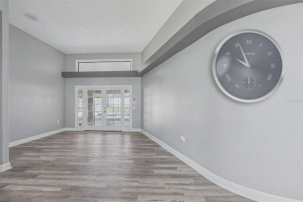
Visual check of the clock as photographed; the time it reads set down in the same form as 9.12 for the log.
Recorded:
9.56
